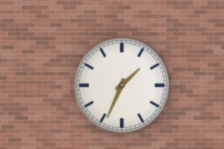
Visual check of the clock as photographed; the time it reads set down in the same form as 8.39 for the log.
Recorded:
1.34
